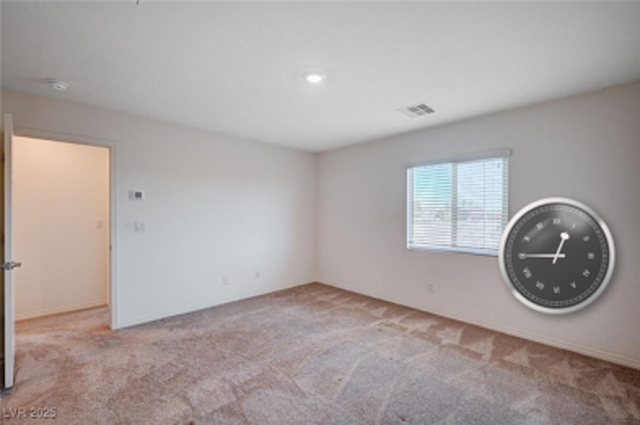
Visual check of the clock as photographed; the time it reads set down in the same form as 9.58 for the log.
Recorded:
12.45
